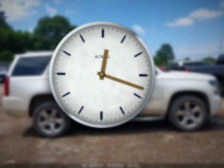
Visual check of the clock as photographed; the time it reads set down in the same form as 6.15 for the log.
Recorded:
12.18
